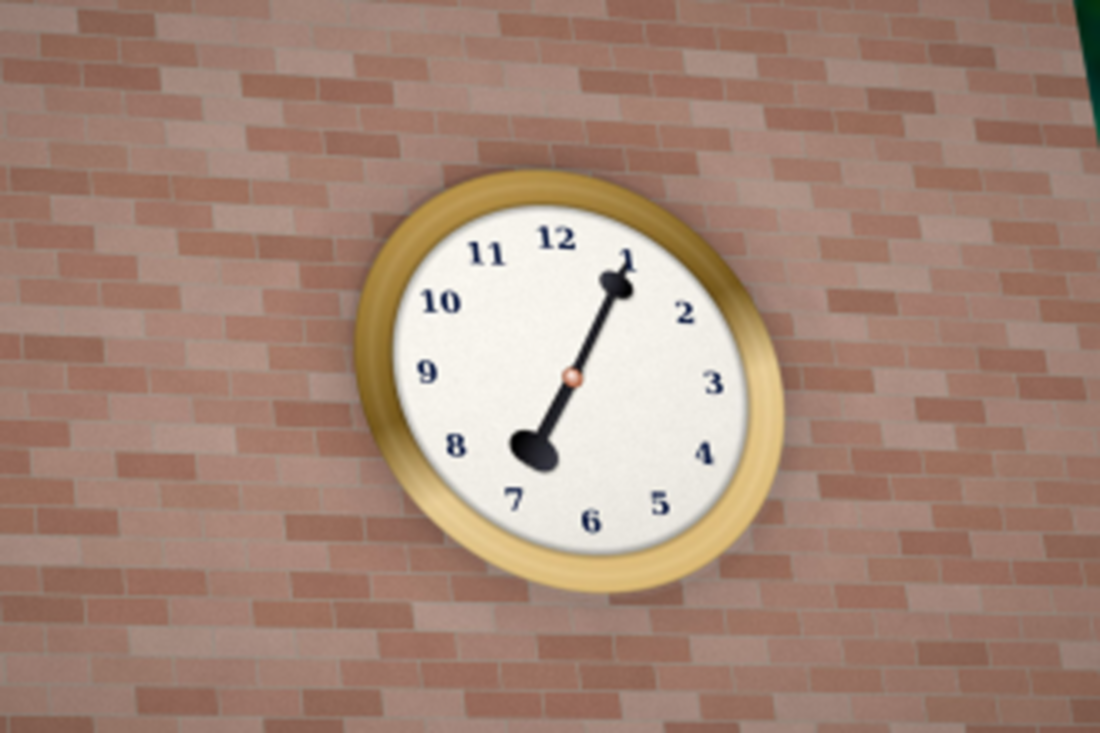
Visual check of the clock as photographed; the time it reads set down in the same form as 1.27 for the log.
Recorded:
7.05
